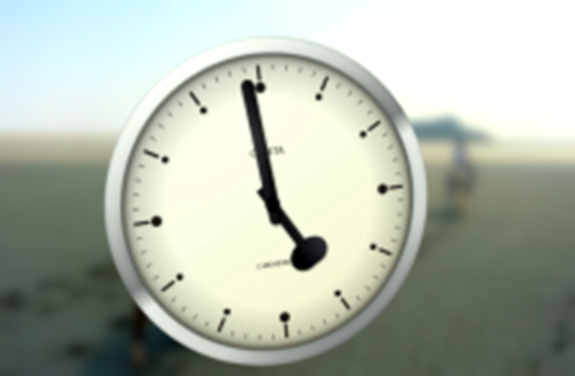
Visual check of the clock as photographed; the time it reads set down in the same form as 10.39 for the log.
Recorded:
4.59
